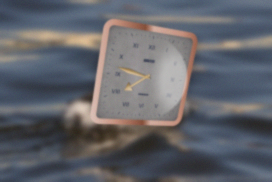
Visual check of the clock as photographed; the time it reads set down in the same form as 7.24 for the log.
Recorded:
7.47
